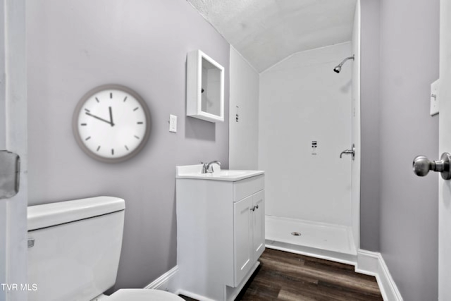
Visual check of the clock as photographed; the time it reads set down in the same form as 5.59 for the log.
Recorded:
11.49
